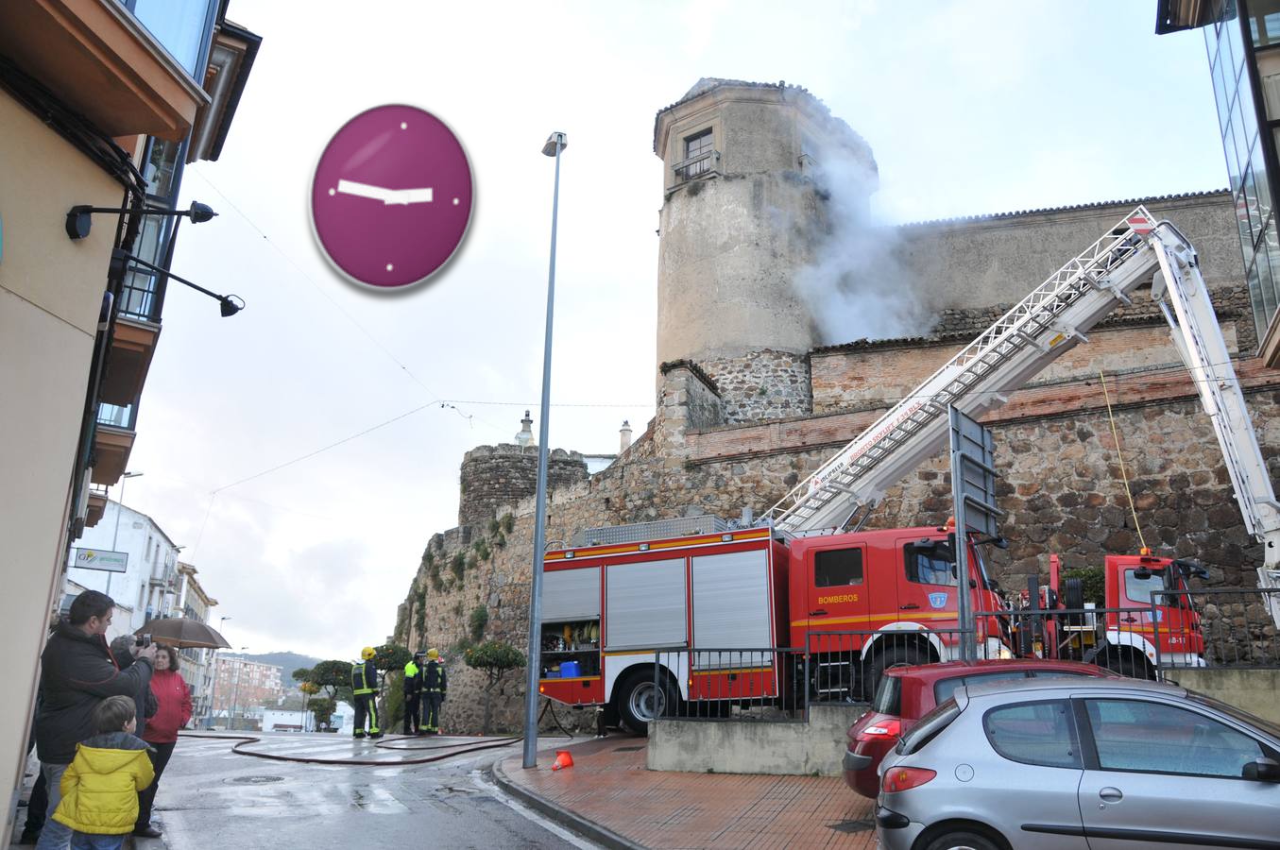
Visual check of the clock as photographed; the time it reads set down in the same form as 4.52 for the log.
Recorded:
2.46
